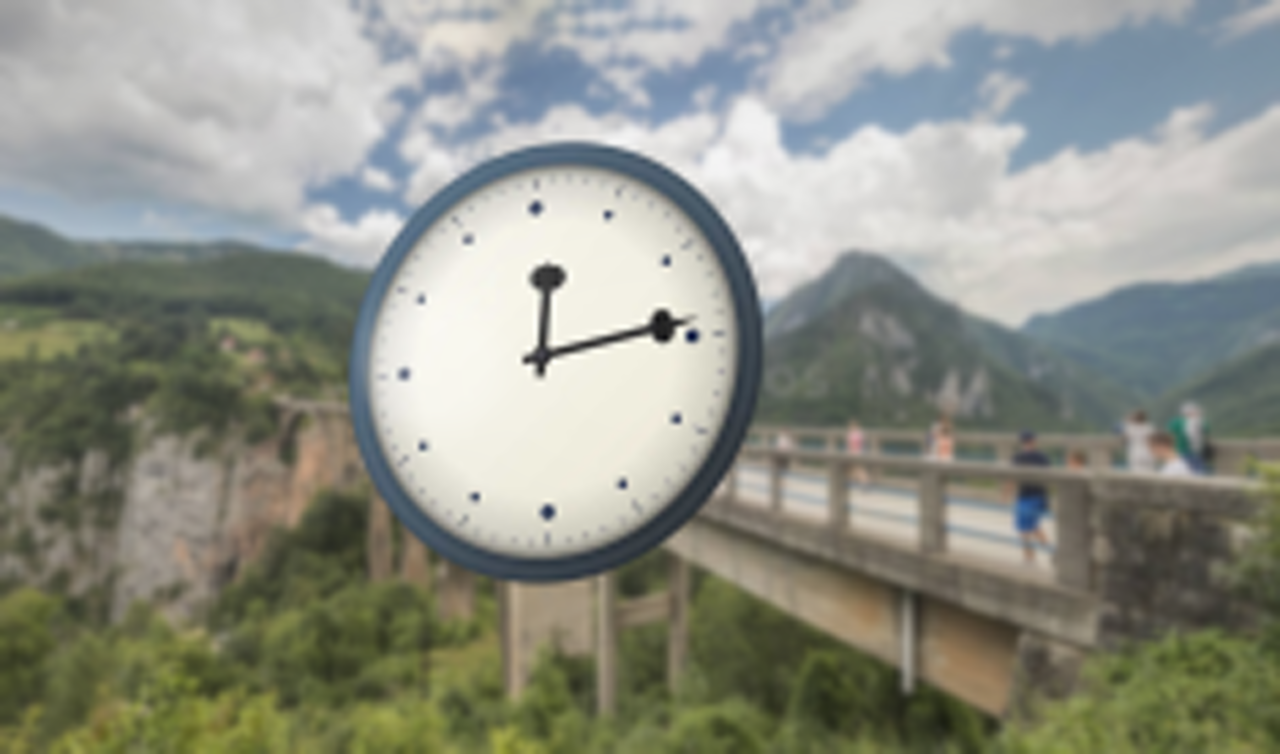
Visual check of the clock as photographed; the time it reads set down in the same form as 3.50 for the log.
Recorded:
12.14
